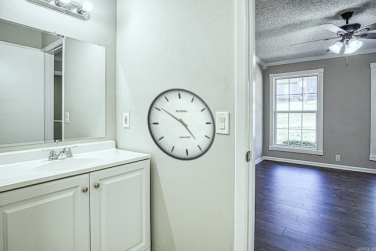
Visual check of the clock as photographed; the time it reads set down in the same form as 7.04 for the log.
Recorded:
4.51
